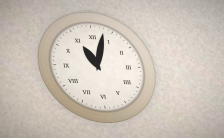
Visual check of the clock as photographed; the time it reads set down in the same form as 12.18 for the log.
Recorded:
11.03
